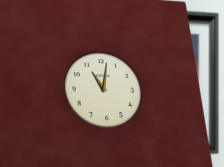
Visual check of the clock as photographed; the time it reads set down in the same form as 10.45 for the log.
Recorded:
11.02
